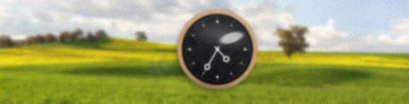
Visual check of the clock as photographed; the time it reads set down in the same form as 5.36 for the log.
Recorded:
4.35
